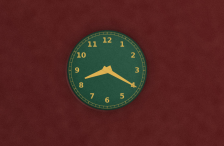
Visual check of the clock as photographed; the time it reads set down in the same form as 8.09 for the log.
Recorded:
8.20
